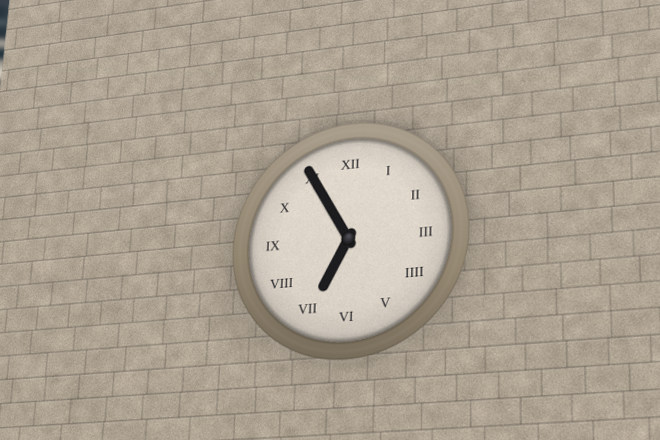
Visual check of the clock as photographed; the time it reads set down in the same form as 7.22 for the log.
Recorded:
6.55
